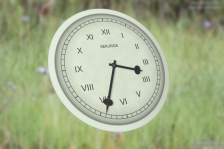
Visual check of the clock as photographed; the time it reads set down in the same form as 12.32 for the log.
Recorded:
3.34
